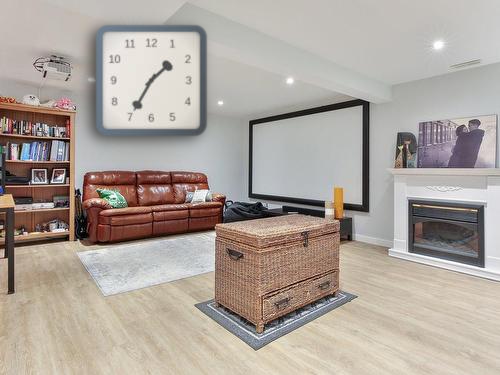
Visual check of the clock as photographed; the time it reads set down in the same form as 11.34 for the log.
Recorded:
1.35
